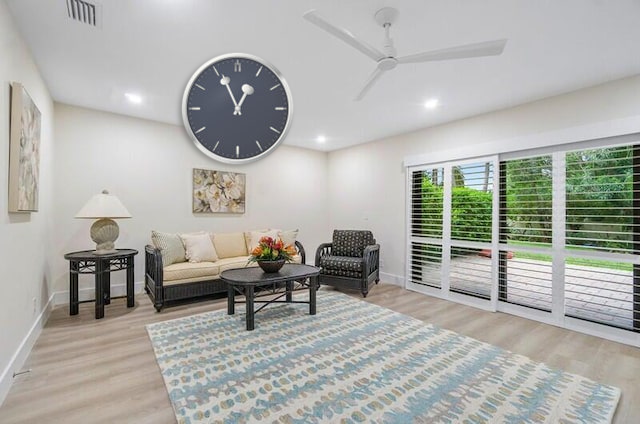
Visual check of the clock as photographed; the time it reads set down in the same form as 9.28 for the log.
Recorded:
12.56
